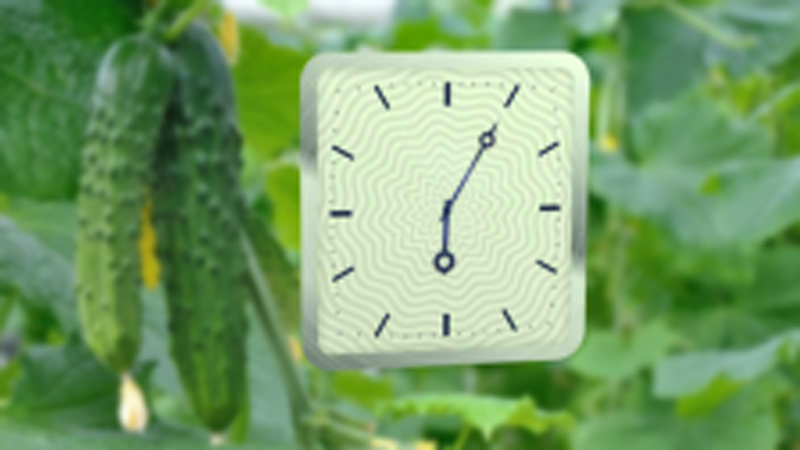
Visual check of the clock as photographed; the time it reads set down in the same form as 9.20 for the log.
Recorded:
6.05
